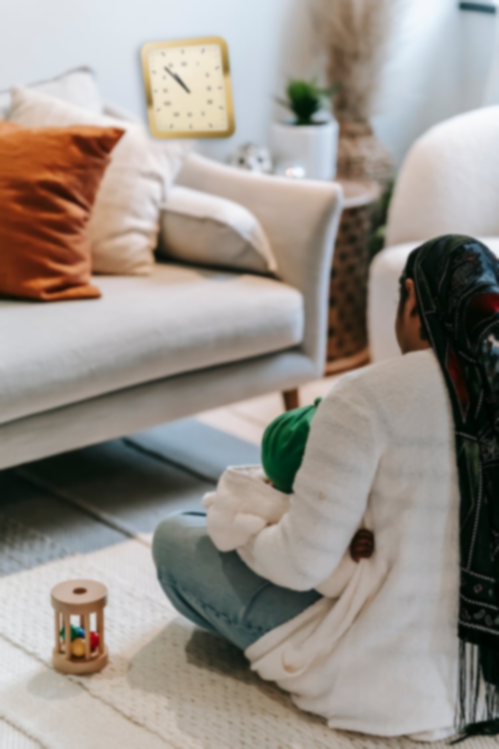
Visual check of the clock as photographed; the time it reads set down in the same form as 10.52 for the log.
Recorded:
10.53
